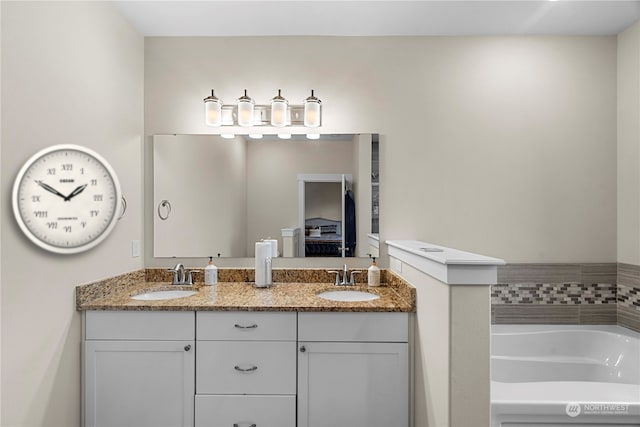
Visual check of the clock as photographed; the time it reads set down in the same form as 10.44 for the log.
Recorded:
1.50
